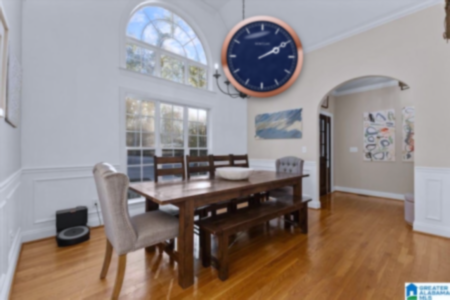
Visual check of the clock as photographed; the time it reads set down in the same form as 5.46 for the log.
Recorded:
2.10
